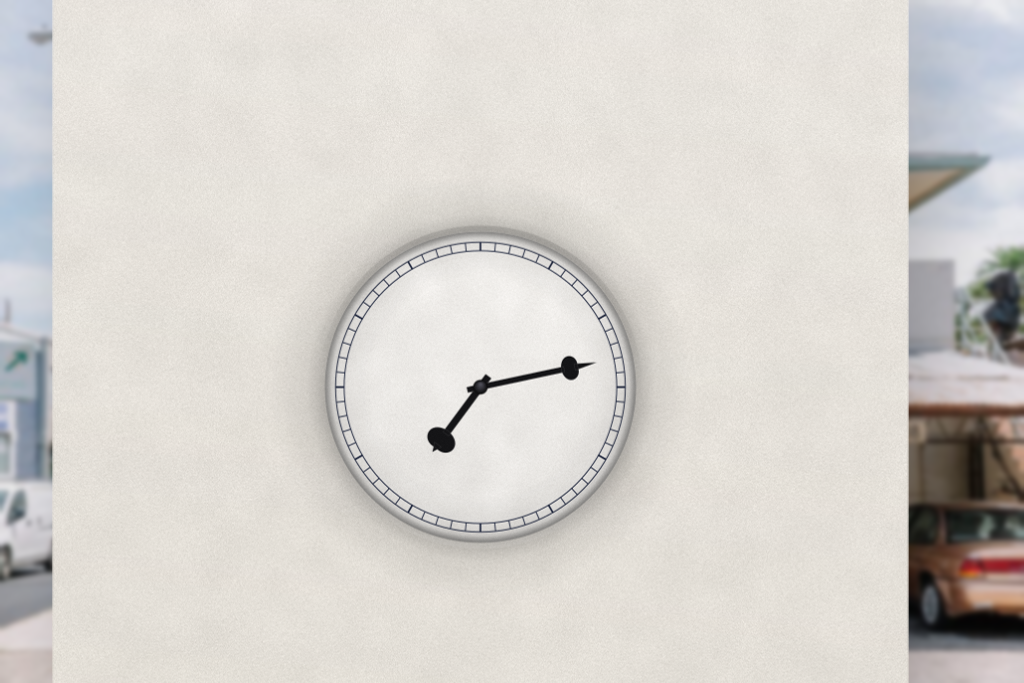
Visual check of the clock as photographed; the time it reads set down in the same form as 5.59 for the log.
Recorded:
7.13
